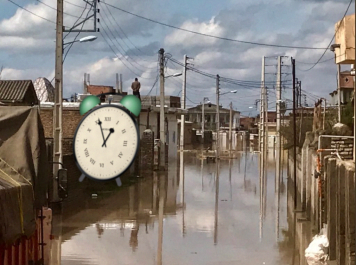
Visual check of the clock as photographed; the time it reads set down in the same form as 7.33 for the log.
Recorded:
12.56
